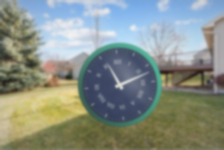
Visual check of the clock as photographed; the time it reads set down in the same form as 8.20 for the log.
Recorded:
11.12
